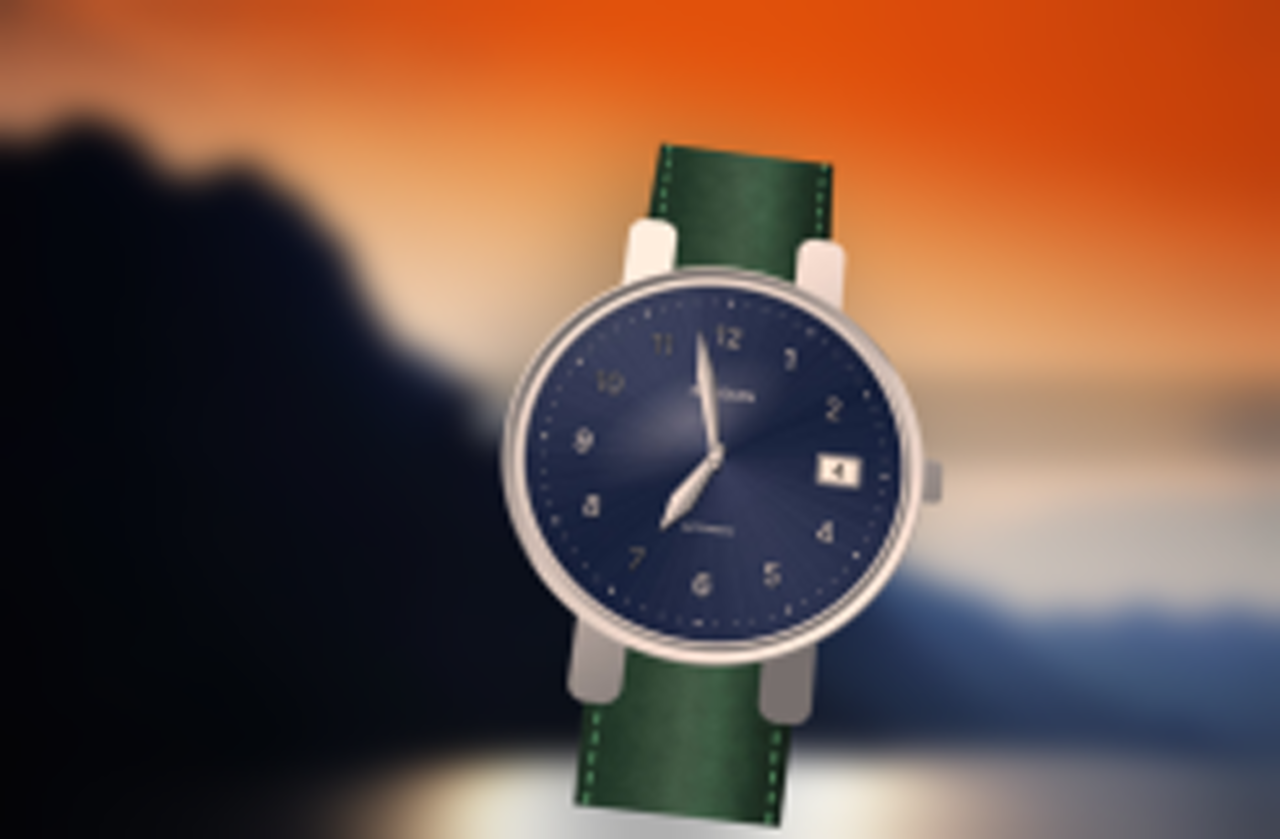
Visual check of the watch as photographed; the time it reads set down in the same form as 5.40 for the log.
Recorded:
6.58
